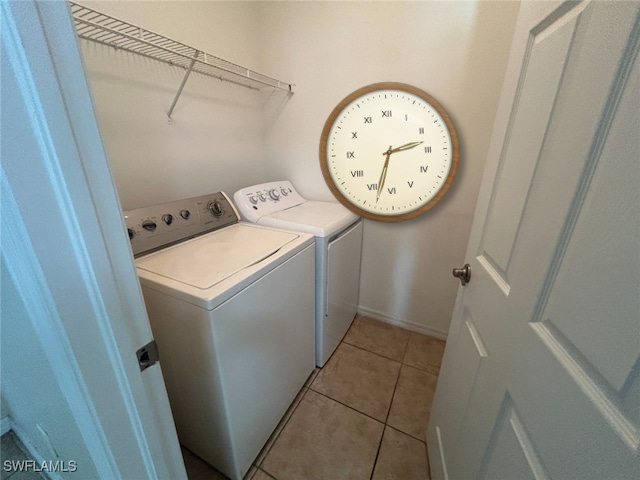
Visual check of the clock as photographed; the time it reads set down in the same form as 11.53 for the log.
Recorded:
2.33
